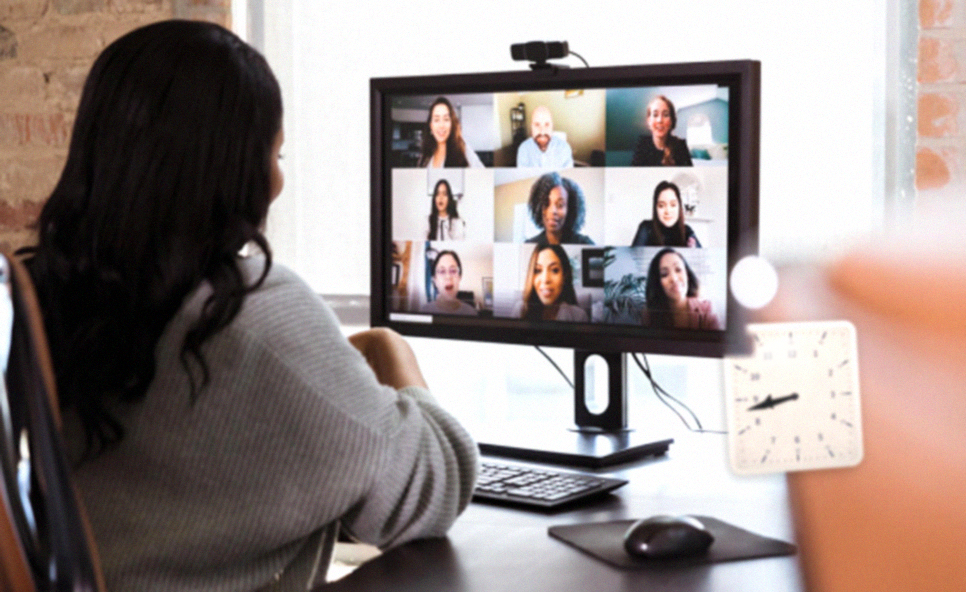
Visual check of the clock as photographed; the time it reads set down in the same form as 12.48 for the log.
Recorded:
8.43
